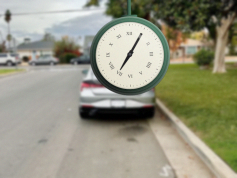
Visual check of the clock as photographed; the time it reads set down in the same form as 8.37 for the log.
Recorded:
7.05
